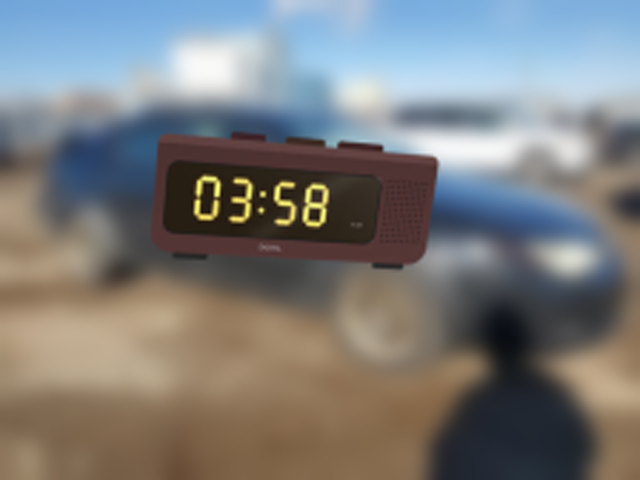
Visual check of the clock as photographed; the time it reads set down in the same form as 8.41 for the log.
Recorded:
3.58
